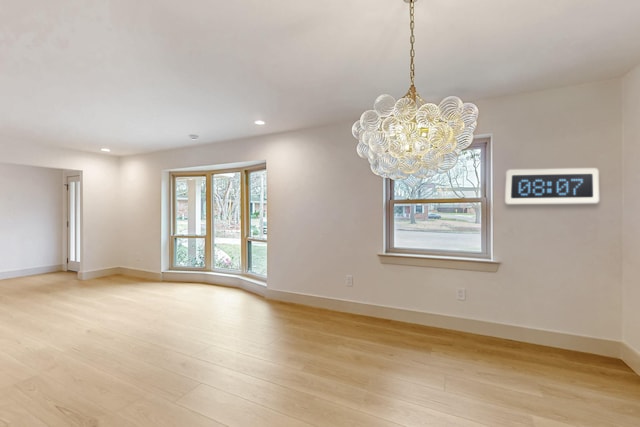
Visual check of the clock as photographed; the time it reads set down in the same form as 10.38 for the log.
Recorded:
8.07
